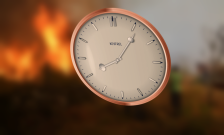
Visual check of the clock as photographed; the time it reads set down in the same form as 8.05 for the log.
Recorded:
8.06
